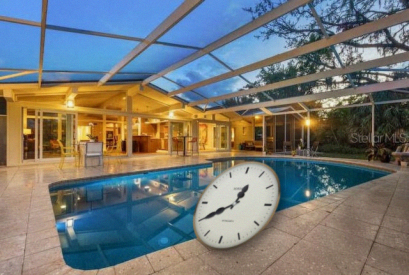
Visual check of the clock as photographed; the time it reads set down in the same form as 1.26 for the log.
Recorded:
12.40
